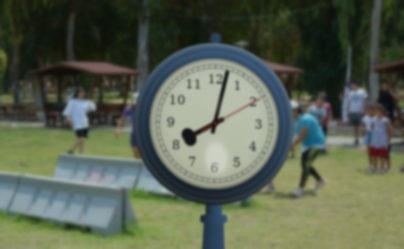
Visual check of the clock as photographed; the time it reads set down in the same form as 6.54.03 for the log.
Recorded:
8.02.10
